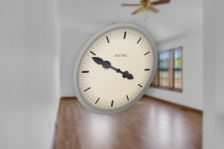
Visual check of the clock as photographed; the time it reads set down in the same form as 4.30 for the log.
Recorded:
3.49
